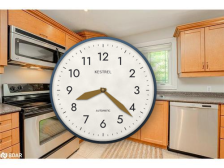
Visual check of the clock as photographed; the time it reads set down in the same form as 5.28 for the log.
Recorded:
8.22
